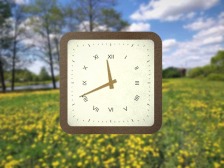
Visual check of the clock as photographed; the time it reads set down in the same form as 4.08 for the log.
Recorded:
11.41
